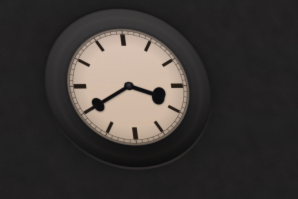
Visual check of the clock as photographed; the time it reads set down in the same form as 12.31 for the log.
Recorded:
3.40
